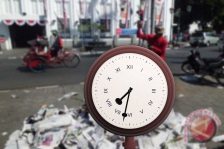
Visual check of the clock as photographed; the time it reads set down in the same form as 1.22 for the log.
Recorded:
7.32
